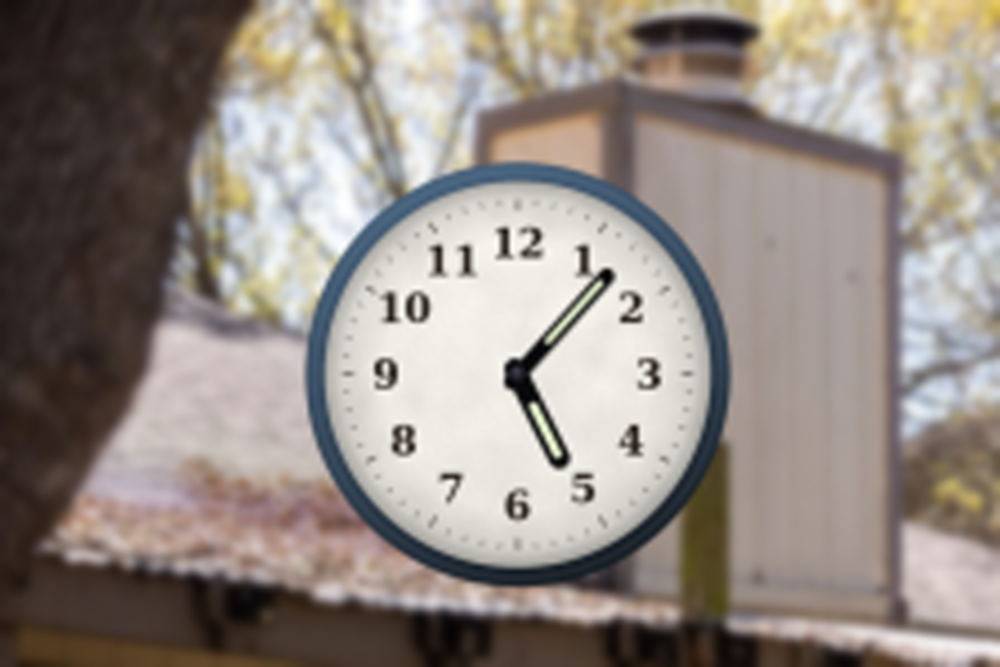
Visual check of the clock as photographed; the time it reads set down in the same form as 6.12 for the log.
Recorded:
5.07
